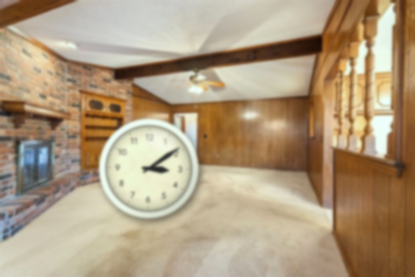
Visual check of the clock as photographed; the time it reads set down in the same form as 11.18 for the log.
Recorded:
3.09
